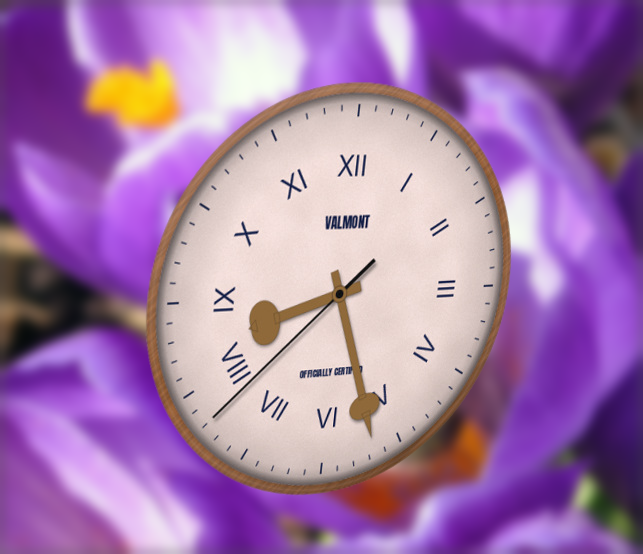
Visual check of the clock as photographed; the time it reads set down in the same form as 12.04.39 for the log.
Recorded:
8.26.38
